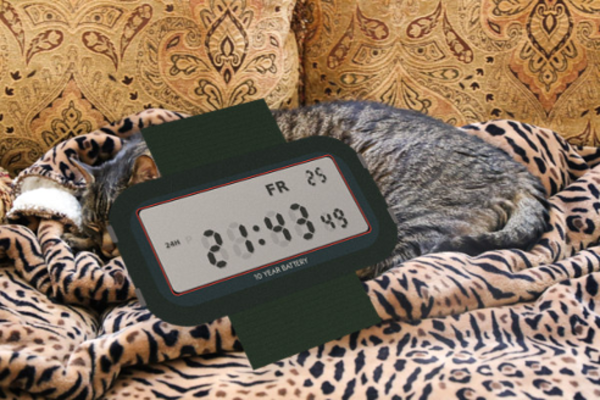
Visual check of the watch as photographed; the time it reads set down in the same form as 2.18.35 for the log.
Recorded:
21.43.49
